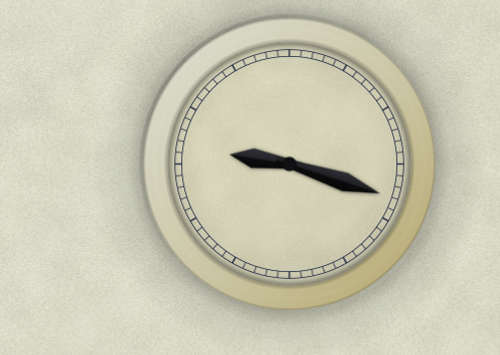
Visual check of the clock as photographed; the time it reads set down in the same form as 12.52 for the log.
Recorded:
9.18
